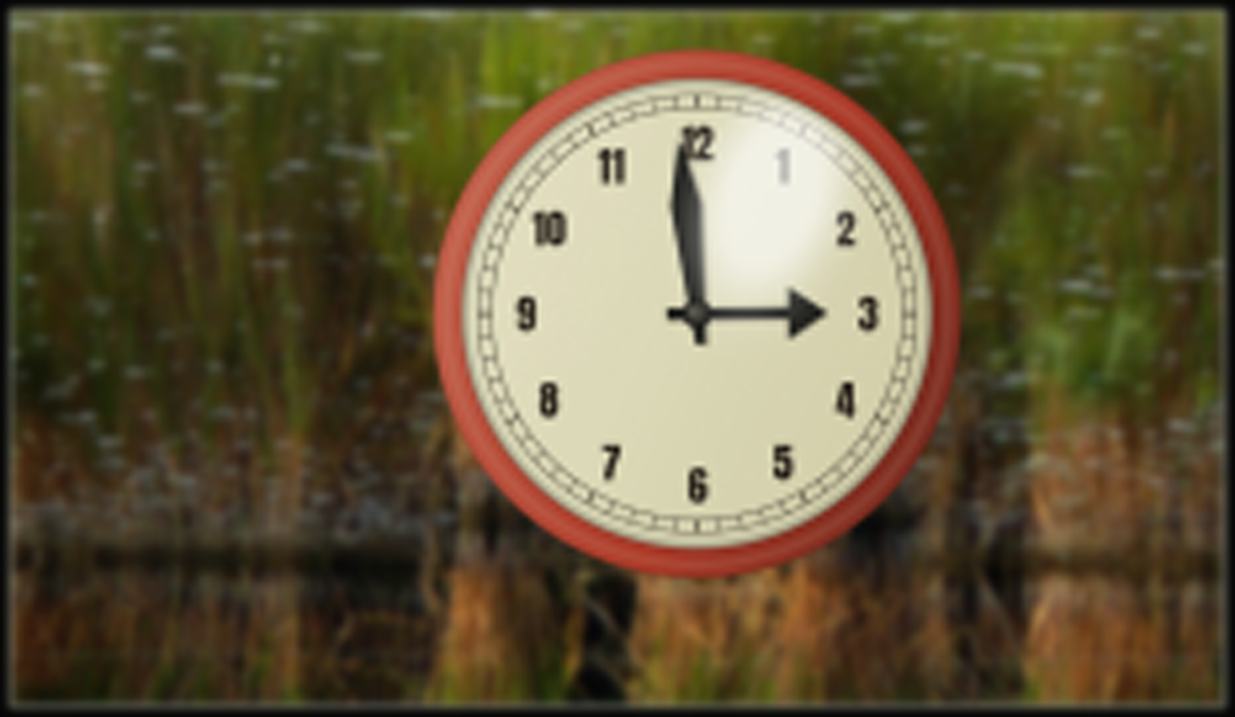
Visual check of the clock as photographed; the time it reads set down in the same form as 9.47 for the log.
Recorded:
2.59
